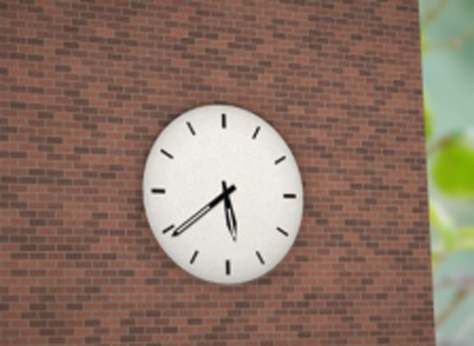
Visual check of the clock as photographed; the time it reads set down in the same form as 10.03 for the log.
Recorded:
5.39
